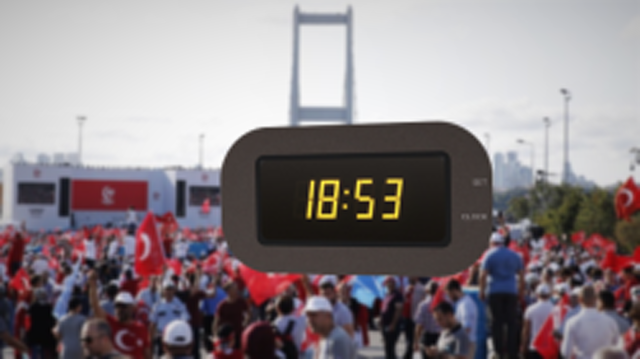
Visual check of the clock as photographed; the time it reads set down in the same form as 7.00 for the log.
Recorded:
18.53
